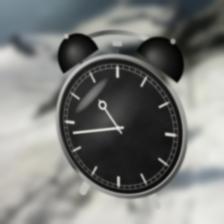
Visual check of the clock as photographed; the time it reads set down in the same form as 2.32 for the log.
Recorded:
10.43
